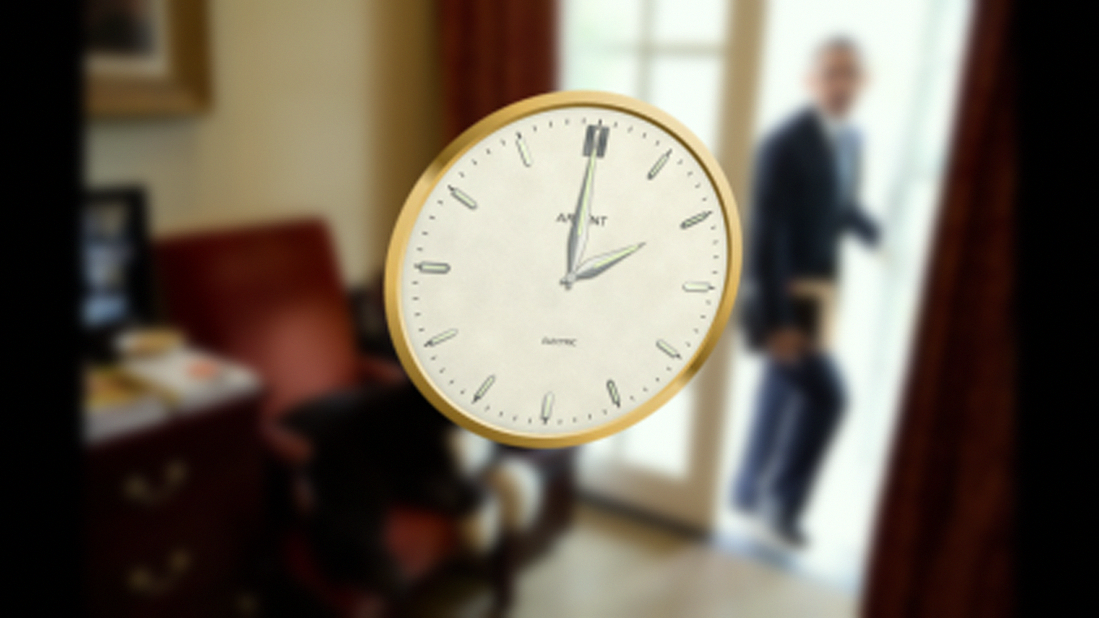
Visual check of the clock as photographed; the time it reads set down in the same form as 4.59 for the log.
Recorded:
2.00
